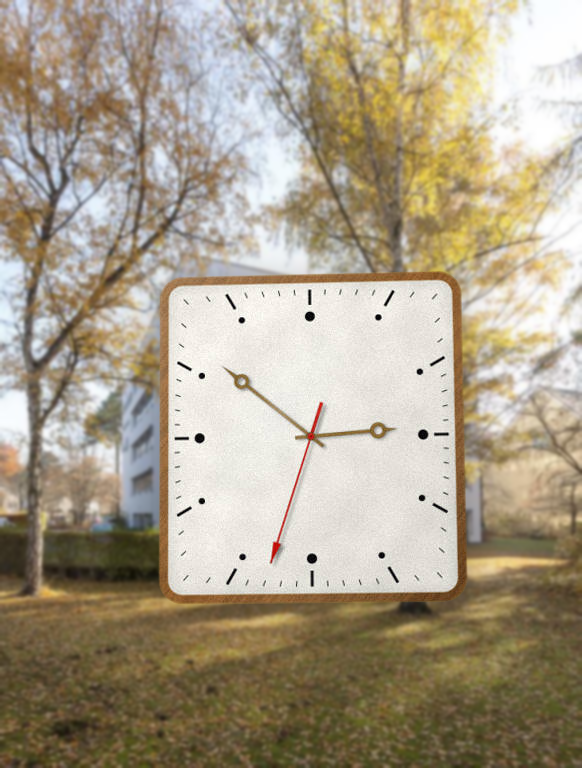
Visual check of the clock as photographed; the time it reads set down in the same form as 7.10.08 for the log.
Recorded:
2.51.33
